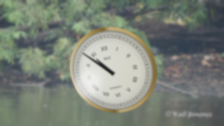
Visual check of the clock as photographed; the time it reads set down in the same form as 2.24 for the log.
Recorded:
10.53
